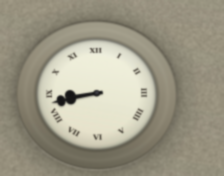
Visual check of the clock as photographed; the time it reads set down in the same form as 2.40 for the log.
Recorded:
8.43
